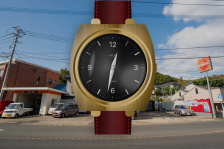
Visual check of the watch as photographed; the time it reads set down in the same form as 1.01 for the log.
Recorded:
12.32
